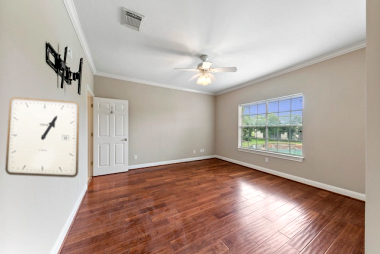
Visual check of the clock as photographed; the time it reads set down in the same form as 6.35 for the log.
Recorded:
1.05
